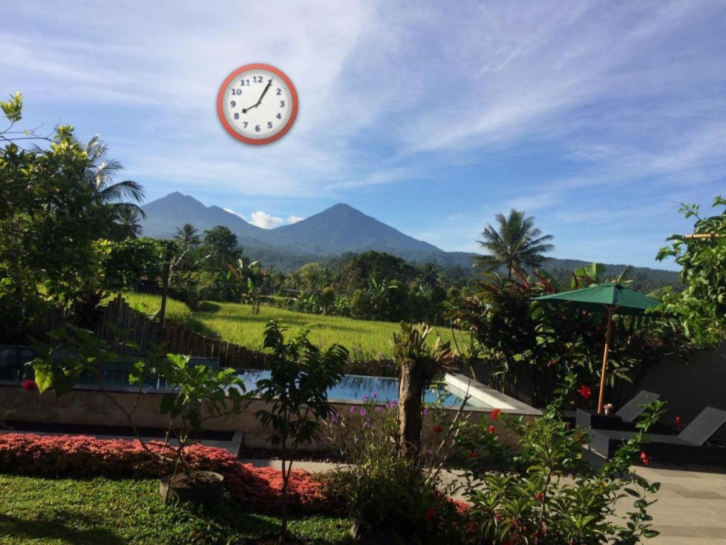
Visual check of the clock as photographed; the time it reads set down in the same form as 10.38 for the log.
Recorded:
8.05
